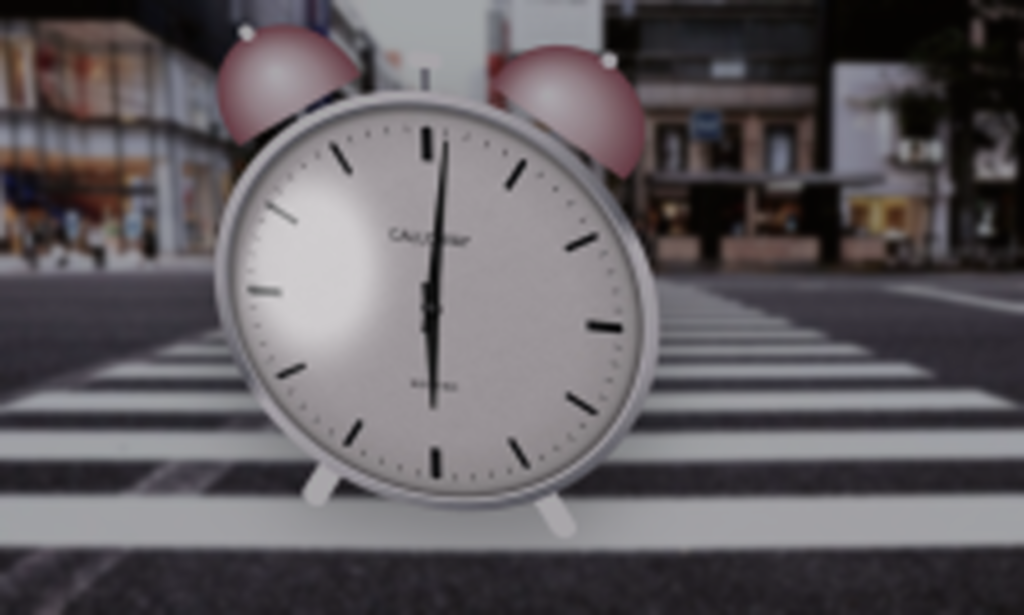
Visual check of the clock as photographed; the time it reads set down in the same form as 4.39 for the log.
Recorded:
6.01
